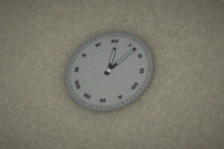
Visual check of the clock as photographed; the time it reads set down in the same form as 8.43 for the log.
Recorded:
12.07
